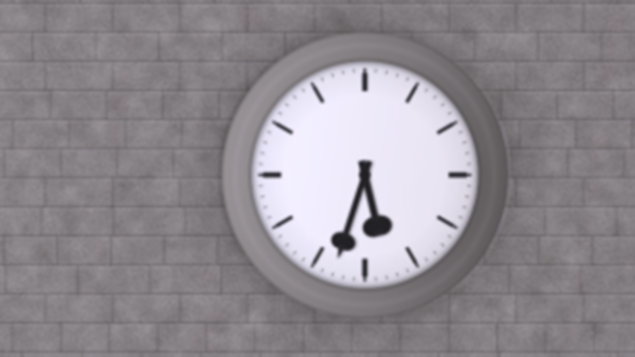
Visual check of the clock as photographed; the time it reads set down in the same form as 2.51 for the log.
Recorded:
5.33
